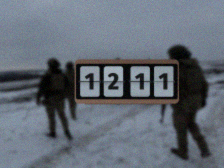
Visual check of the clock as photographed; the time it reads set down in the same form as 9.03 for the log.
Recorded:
12.11
